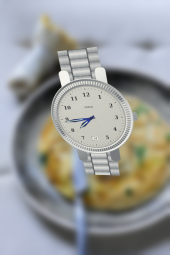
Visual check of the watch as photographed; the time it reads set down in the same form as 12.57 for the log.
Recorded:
7.44
